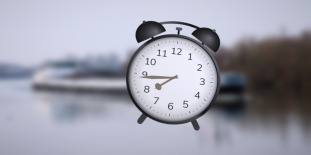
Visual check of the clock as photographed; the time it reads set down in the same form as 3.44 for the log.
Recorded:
7.44
